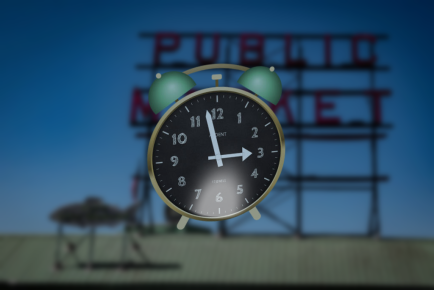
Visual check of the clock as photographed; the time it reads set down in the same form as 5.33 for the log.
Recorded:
2.58
